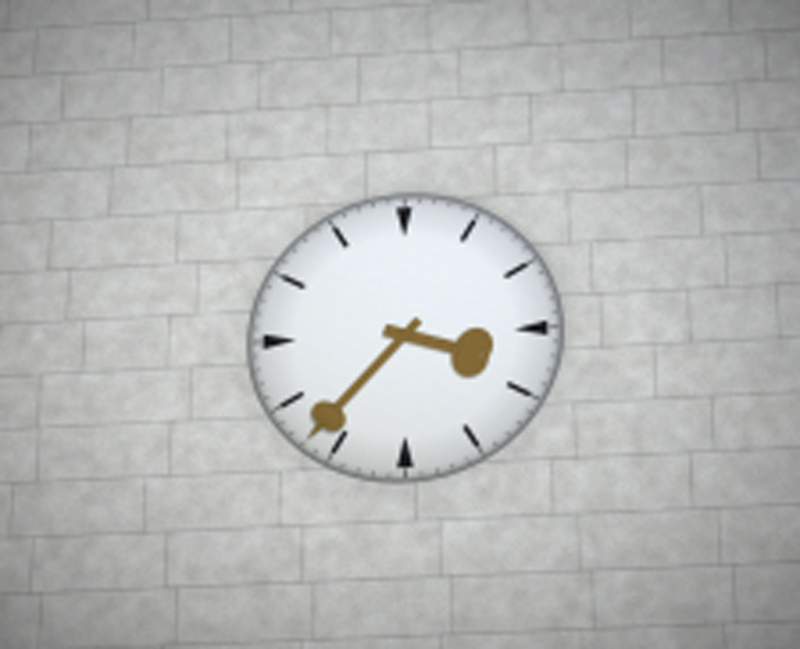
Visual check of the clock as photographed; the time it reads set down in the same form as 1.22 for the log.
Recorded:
3.37
